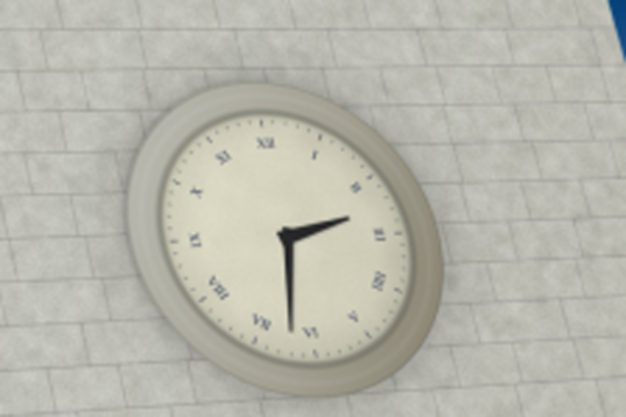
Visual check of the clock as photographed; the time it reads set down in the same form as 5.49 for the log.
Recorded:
2.32
